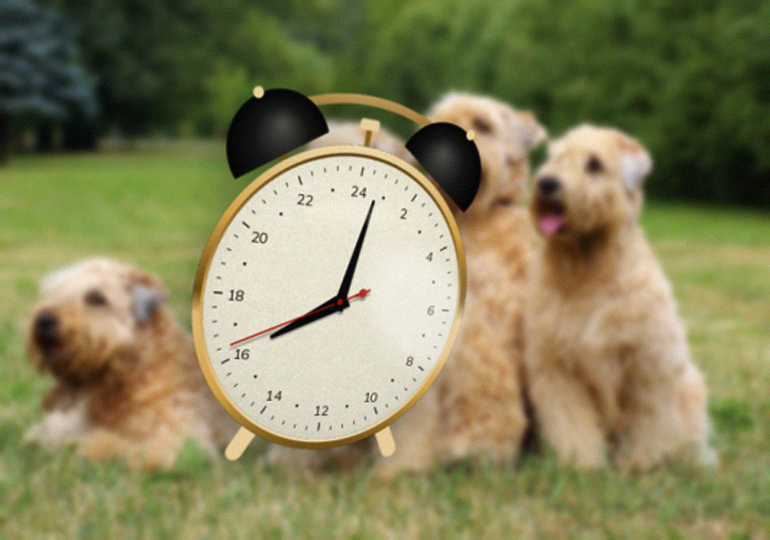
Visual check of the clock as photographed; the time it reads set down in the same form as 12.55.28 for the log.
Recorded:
16.01.41
